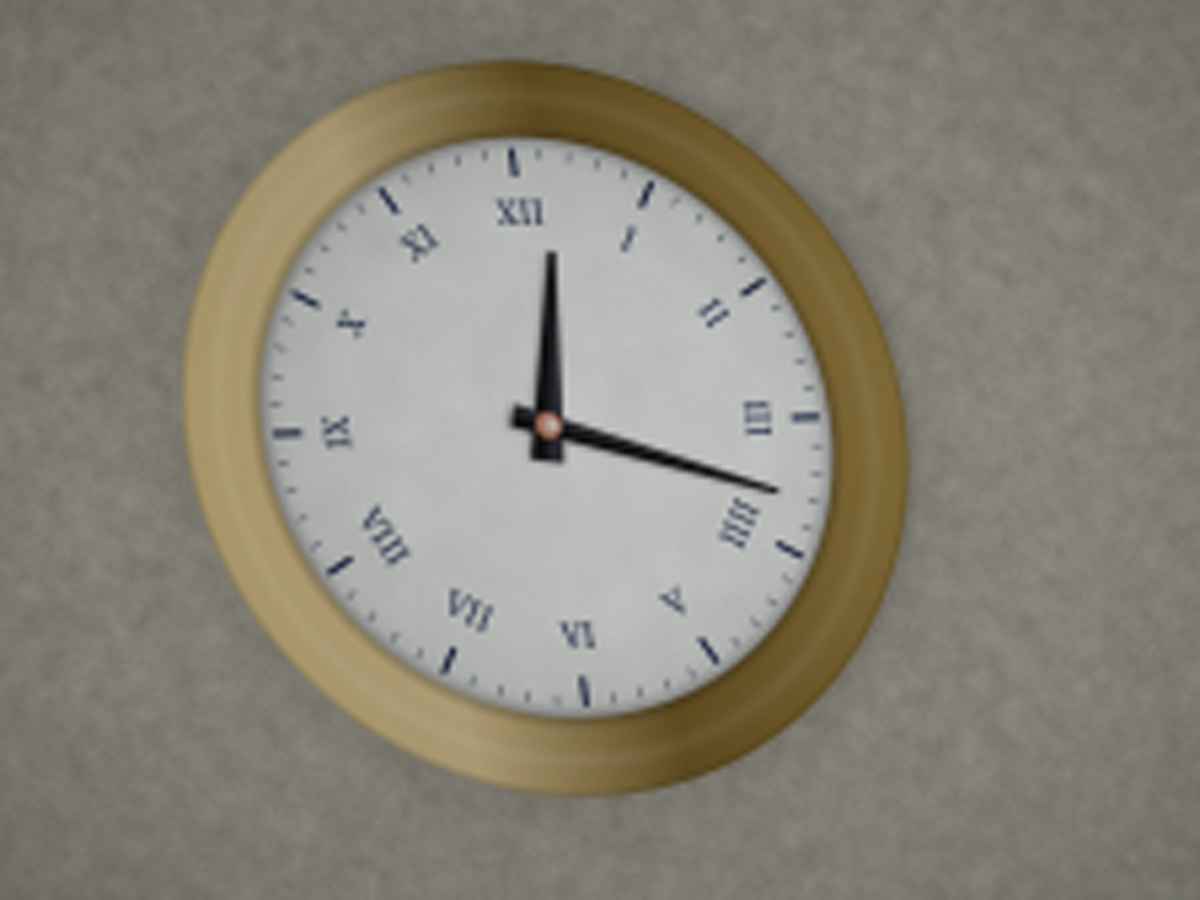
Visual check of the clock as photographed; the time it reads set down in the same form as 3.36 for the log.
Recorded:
12.18
